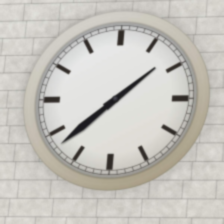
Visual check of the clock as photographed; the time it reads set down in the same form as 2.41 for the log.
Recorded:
1.38
